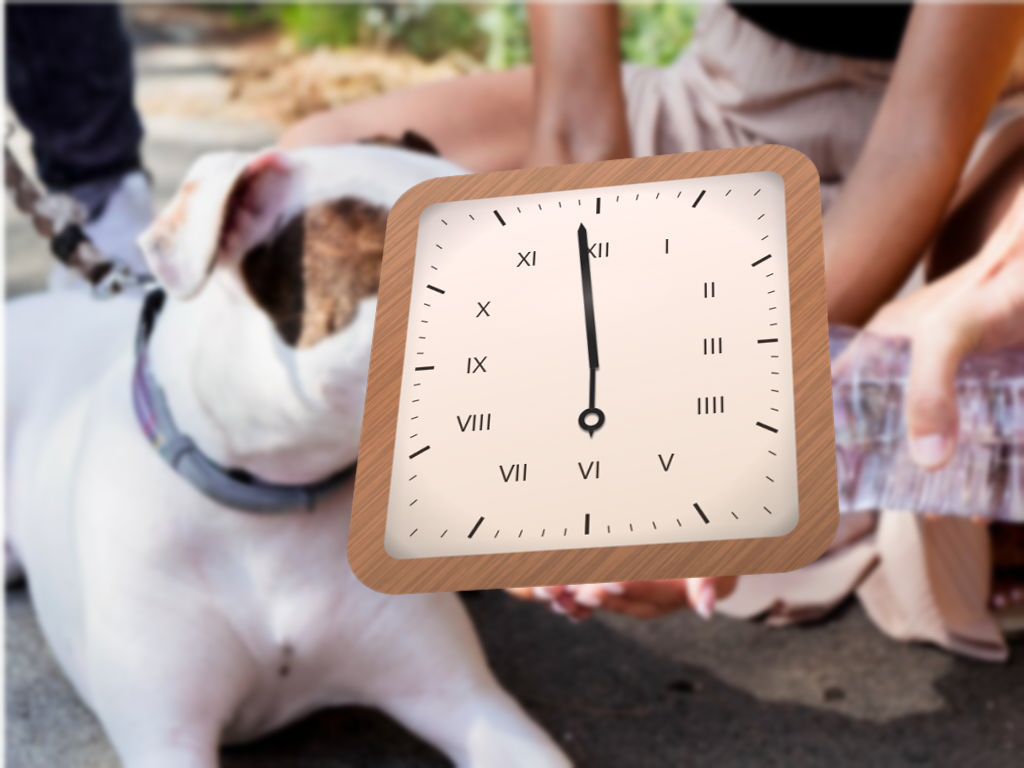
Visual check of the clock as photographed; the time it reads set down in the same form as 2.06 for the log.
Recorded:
5.59
